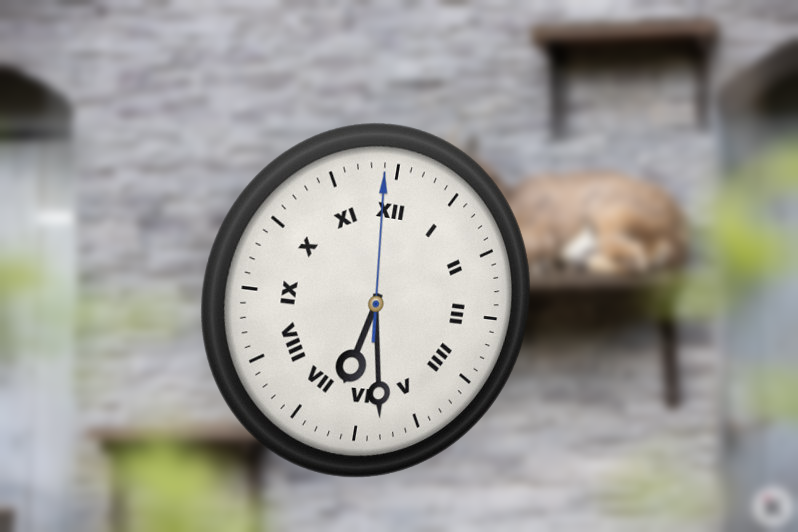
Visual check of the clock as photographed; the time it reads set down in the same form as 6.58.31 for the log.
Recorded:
6.27.59
